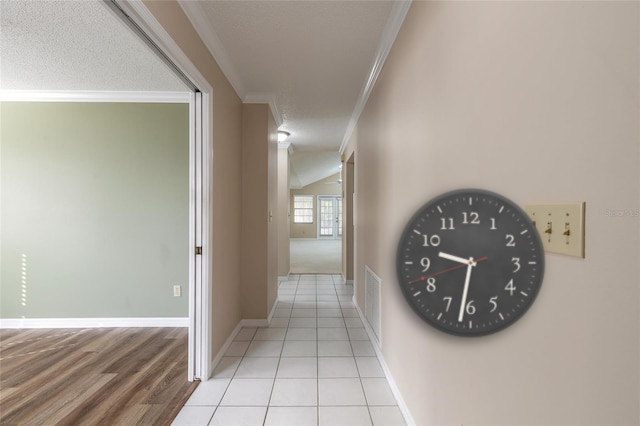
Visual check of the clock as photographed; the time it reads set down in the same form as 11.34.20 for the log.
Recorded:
9.31.42
